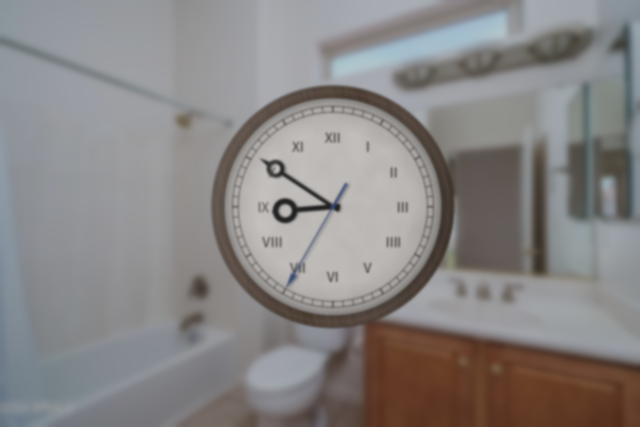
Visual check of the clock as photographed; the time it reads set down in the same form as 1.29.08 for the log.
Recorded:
8.50.35
